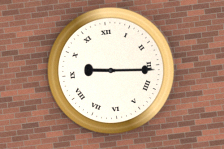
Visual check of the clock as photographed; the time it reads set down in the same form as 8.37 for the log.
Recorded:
9.16
